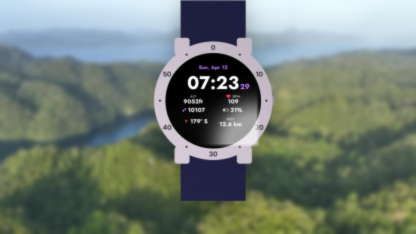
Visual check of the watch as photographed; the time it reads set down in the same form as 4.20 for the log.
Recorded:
7.23
